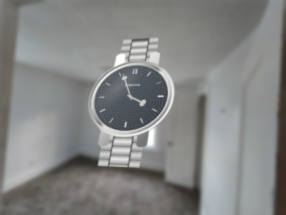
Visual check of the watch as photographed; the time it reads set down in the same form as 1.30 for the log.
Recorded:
3.56
